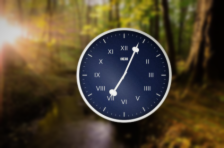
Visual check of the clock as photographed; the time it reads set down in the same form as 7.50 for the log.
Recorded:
7.04
